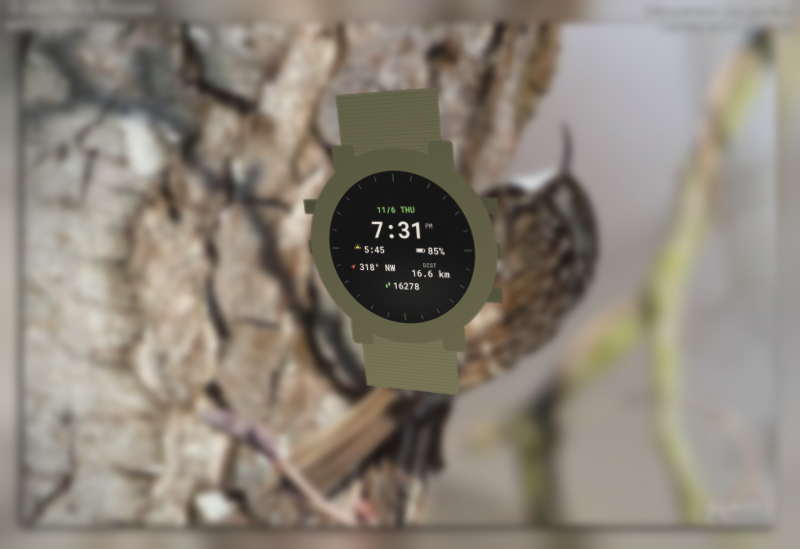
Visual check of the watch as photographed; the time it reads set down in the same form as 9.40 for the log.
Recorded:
7.31
